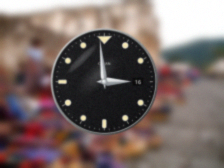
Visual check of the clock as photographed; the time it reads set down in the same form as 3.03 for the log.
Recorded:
2.59
